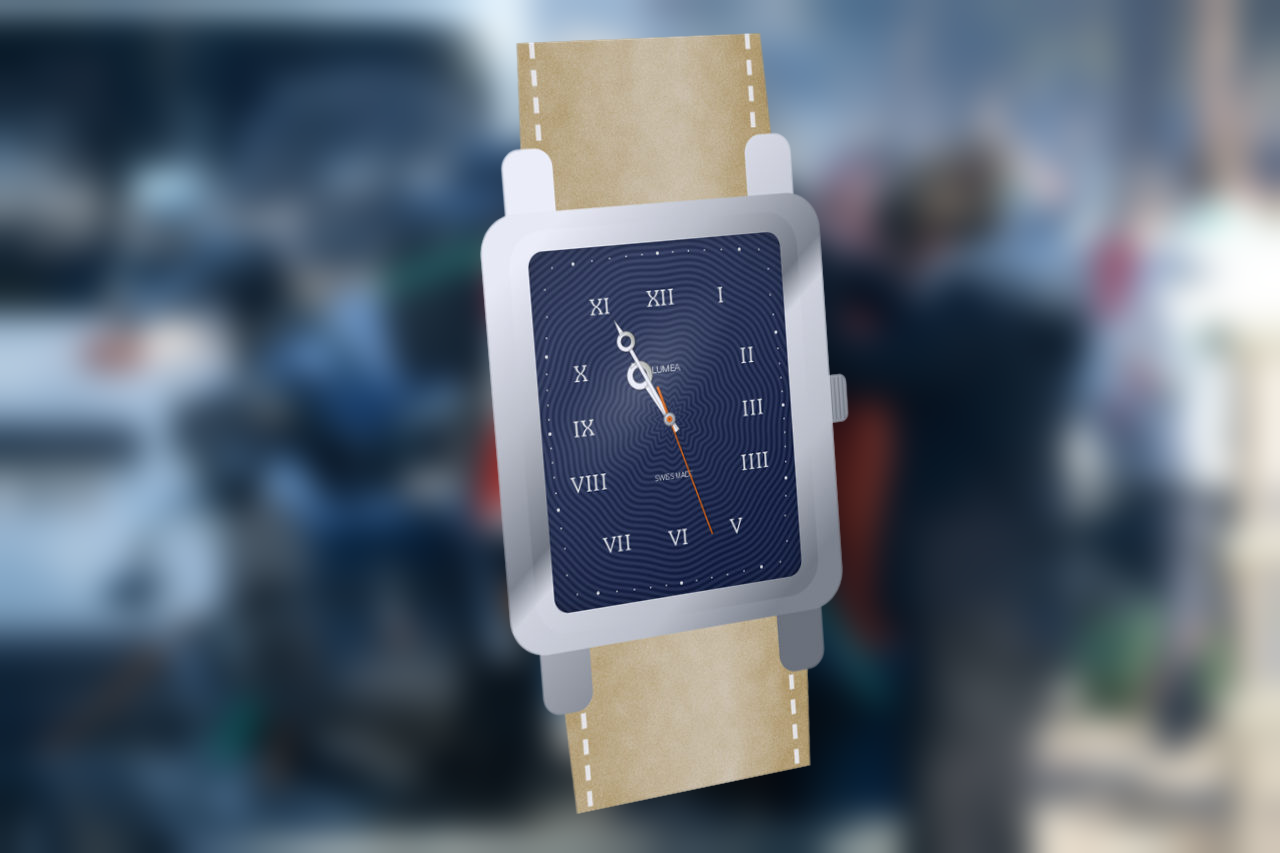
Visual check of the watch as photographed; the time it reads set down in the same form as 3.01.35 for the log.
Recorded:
10.55.27
